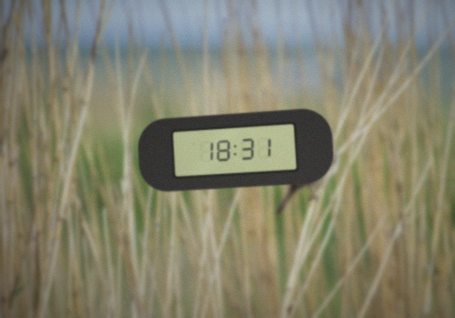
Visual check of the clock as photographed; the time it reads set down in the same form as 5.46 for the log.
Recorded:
18.31
